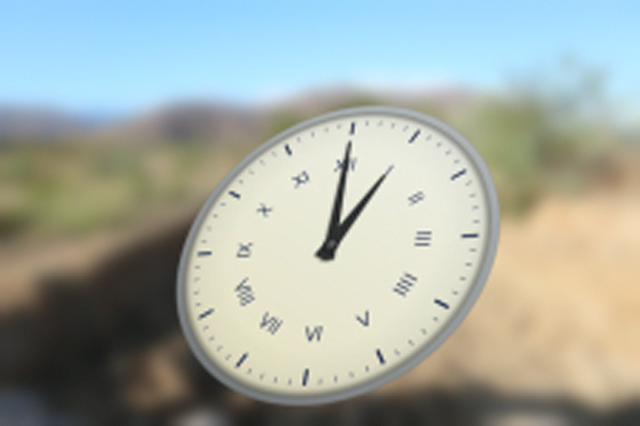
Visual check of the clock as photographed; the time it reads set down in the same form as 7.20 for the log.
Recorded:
1.00
